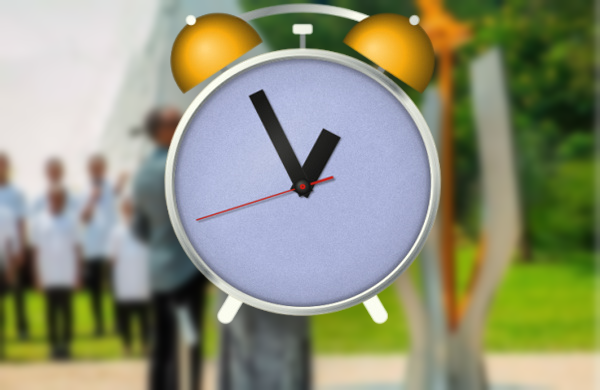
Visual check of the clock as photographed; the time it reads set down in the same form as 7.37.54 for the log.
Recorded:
12.55.42
